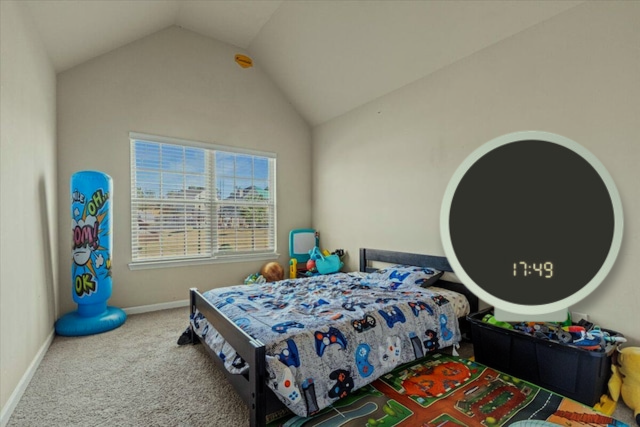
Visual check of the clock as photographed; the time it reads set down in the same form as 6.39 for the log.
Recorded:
17.49
